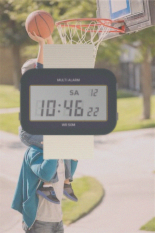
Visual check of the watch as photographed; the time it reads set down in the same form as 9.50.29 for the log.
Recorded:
10.46.22
